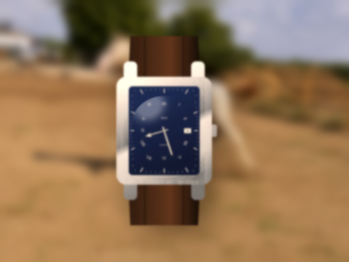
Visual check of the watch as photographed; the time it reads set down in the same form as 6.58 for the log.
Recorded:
8.27
